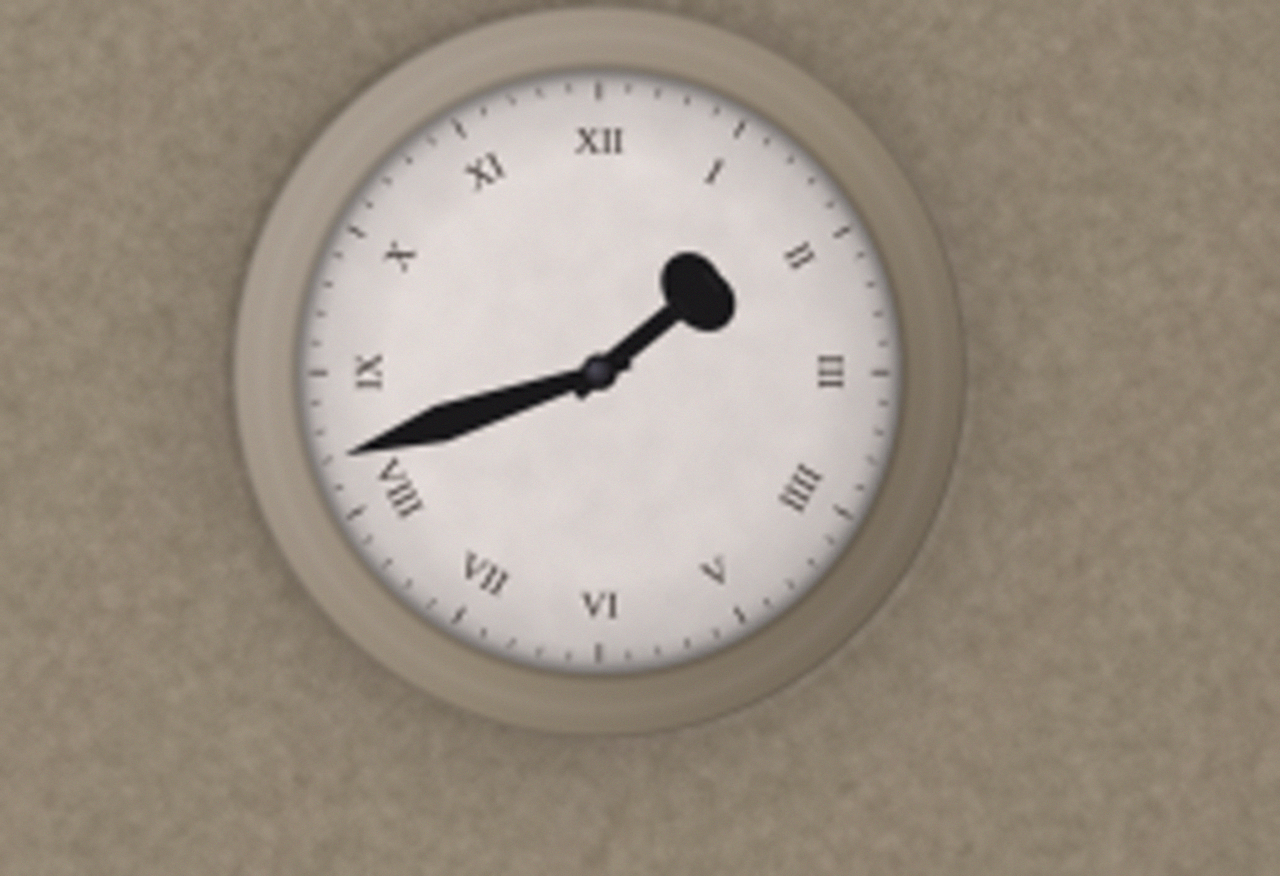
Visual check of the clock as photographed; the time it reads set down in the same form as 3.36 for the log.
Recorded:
1.42
